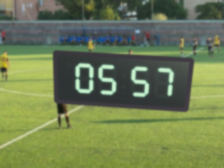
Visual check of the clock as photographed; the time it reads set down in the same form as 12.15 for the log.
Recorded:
5.57
